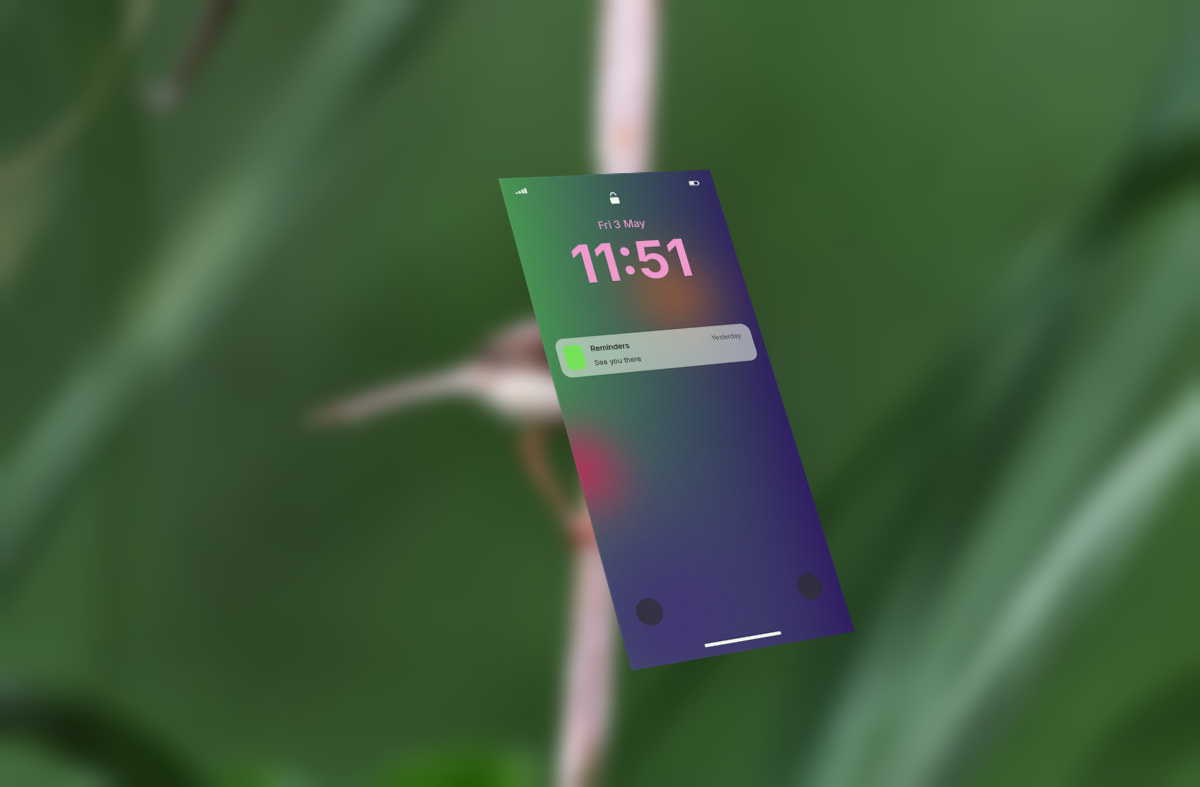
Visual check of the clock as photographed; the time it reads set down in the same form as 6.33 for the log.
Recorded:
11.51
